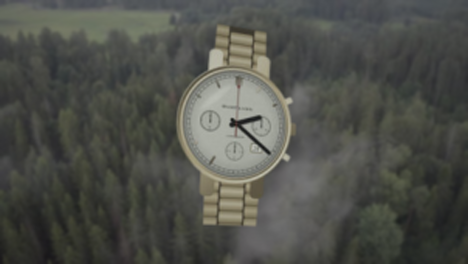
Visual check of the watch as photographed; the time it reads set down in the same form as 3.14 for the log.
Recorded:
2.21
